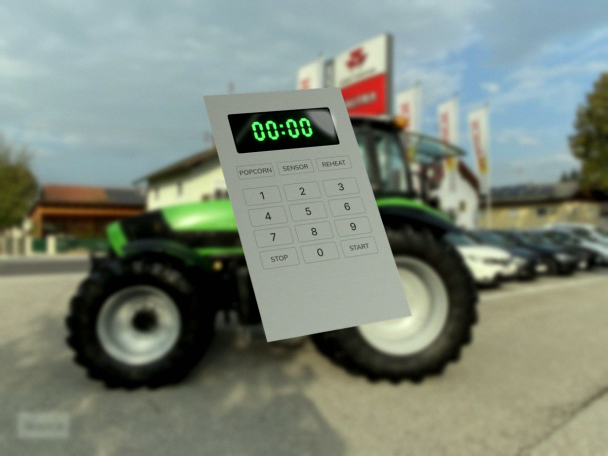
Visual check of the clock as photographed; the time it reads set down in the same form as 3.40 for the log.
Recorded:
0.00
